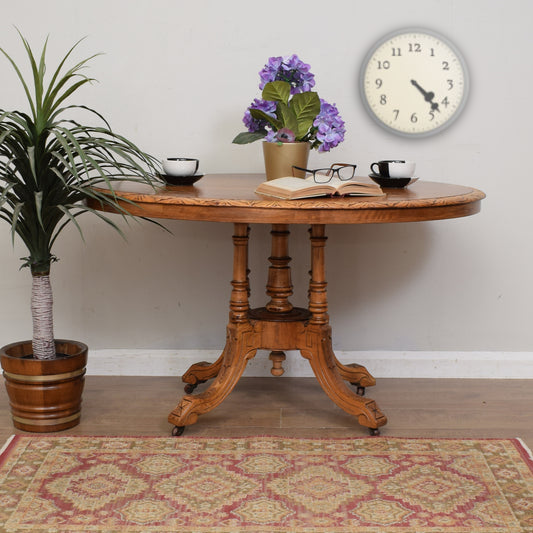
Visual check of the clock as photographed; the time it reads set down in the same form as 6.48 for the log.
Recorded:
4.23
